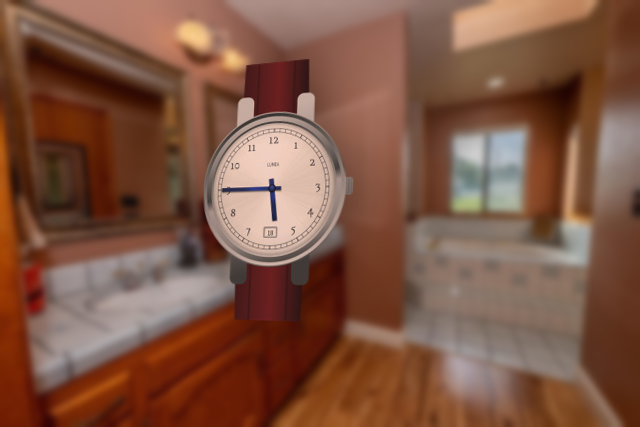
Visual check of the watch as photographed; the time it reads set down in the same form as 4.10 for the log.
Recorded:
5.45
